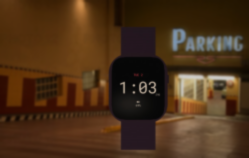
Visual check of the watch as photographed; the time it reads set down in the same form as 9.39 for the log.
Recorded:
1.03
